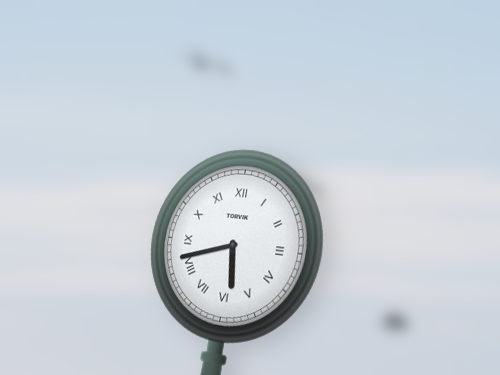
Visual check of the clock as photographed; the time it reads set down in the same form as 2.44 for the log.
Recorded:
5.42
